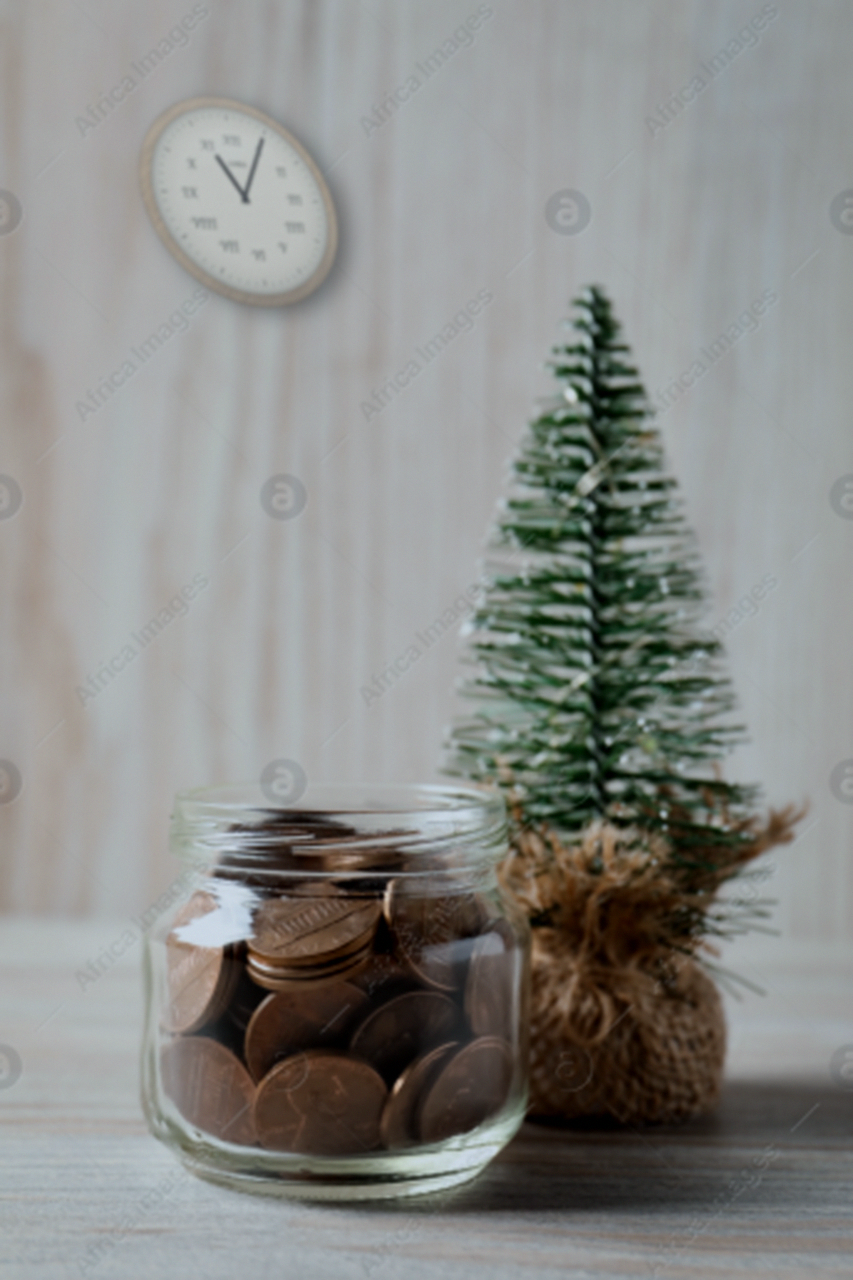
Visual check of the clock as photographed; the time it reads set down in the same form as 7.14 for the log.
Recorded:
11.05
